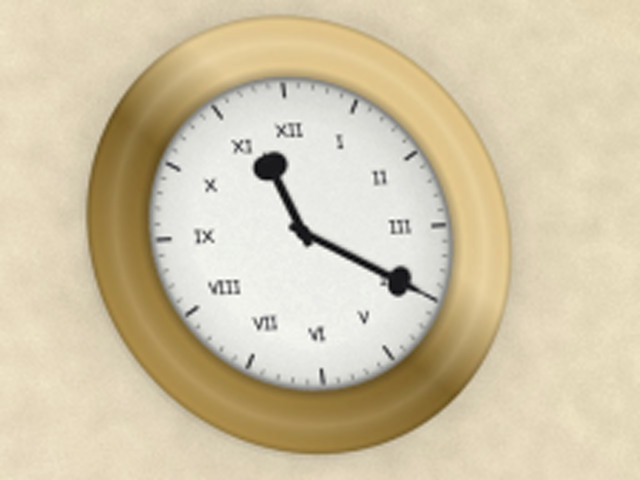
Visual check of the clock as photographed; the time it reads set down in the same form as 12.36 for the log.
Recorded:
11.20
